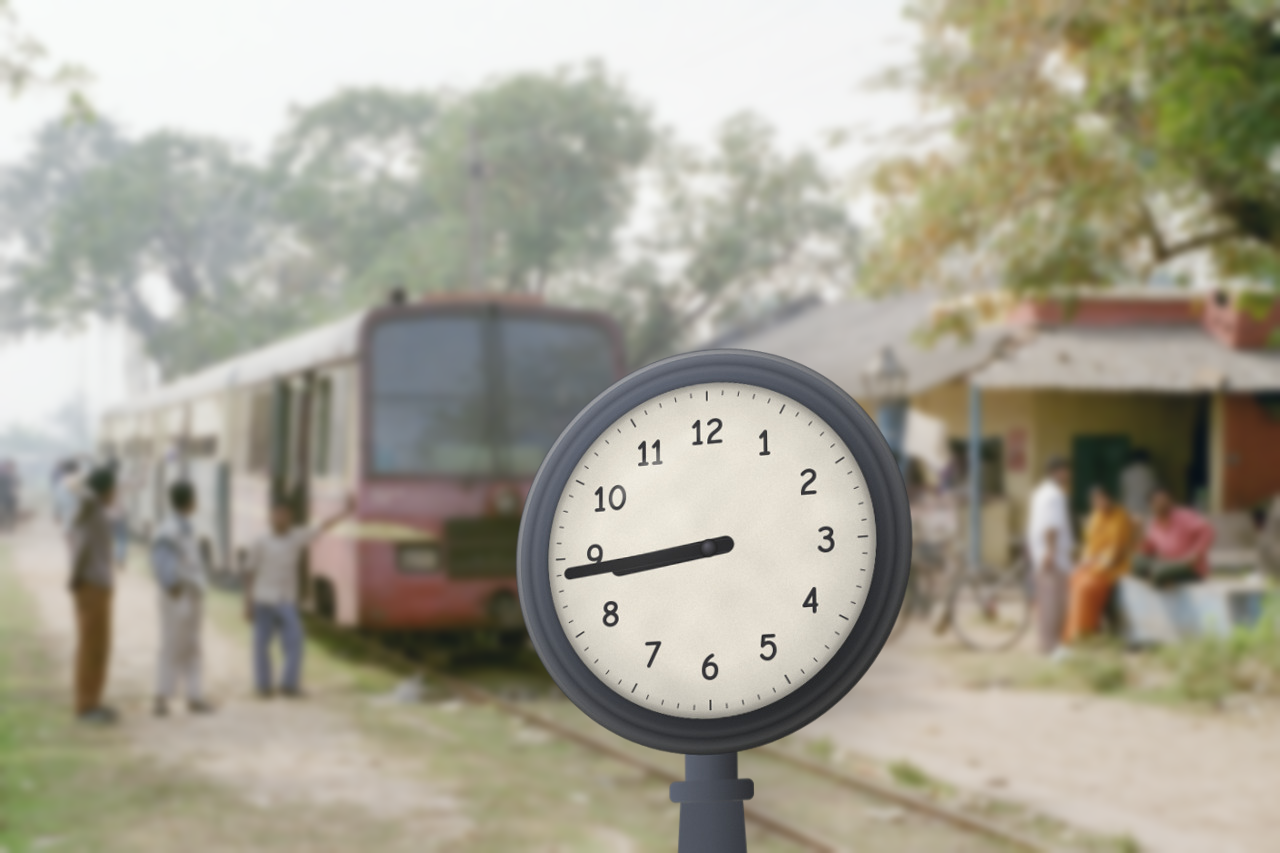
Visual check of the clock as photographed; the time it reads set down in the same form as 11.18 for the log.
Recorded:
8.44
